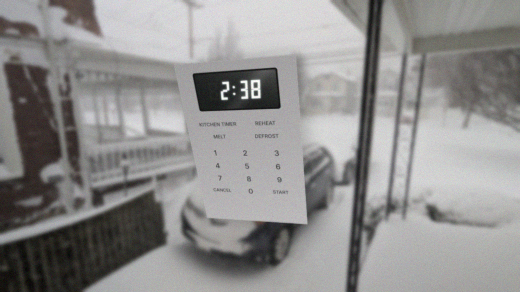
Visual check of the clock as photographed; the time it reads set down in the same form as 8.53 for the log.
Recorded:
2.38
